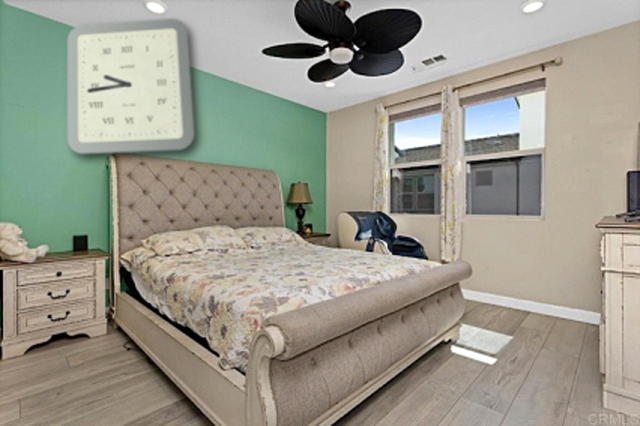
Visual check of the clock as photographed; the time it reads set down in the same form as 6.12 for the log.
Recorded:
9.44
